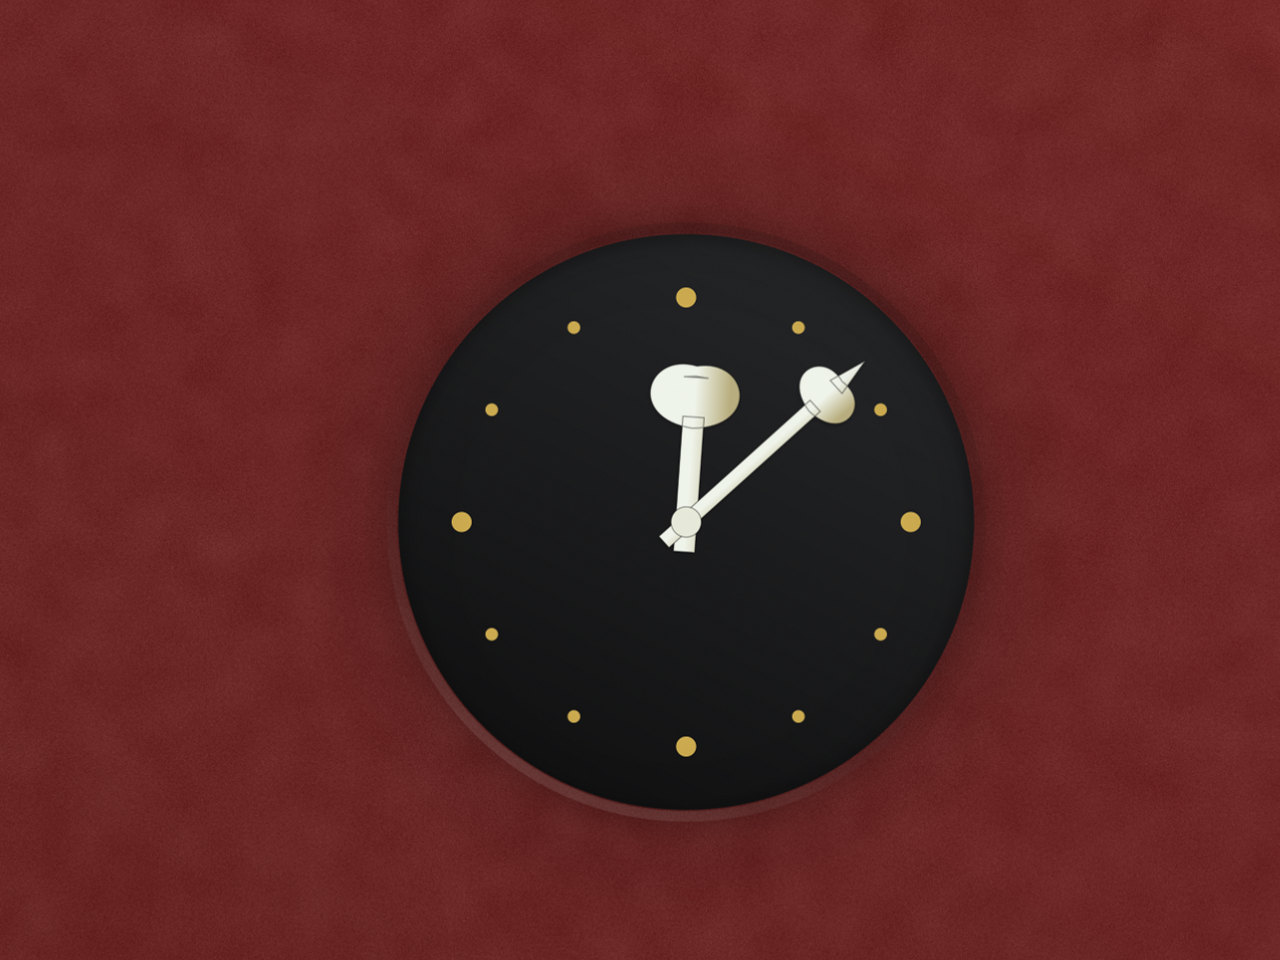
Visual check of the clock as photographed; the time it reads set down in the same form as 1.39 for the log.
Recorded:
12.08
